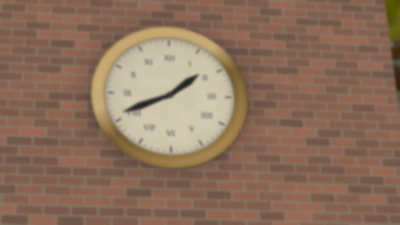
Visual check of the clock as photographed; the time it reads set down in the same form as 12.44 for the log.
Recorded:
1.41
